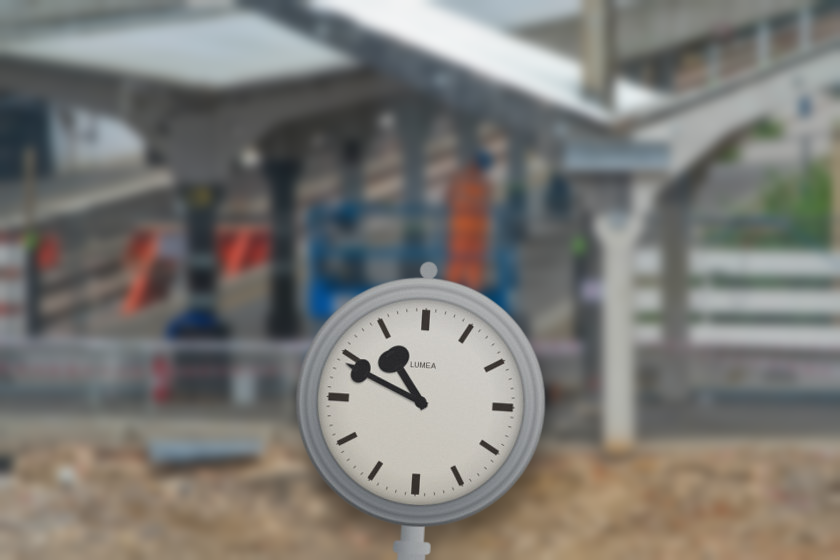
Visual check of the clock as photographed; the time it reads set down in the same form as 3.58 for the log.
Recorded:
10.49
